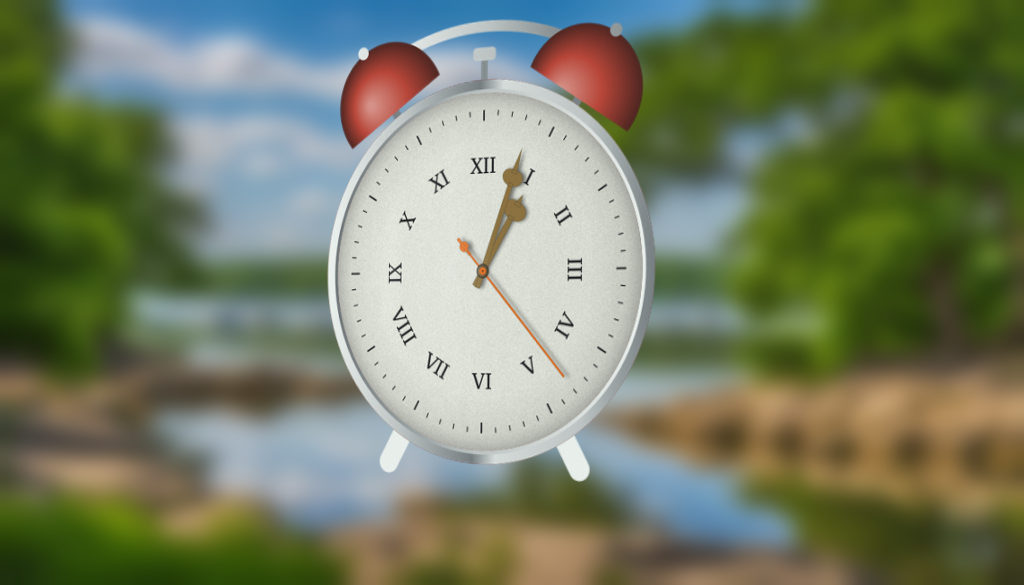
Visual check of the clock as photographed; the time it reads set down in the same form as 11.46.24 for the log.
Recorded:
1.03.23
